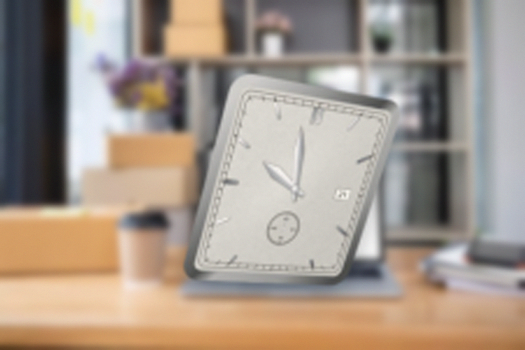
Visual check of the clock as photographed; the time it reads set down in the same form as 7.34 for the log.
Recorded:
9.58
